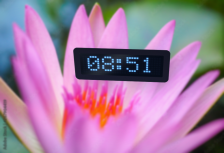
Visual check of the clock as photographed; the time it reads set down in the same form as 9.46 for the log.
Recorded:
8.51
